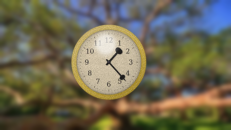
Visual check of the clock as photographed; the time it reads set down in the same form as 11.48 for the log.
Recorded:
1.23
